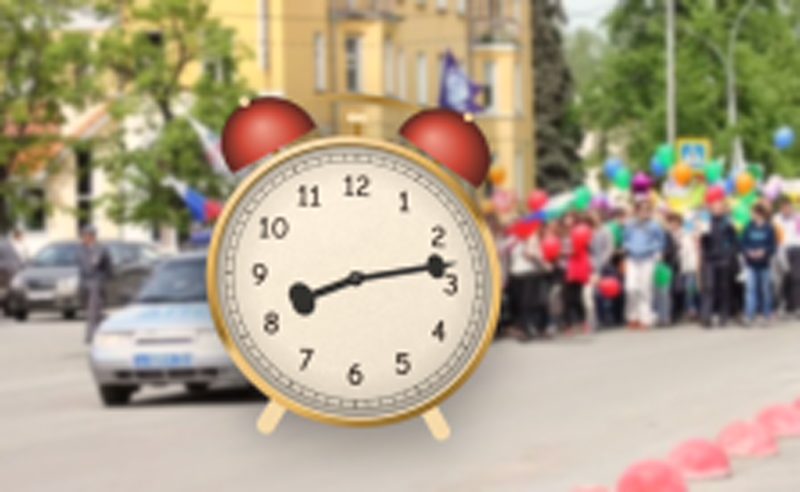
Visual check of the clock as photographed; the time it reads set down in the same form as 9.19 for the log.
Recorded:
8.13
